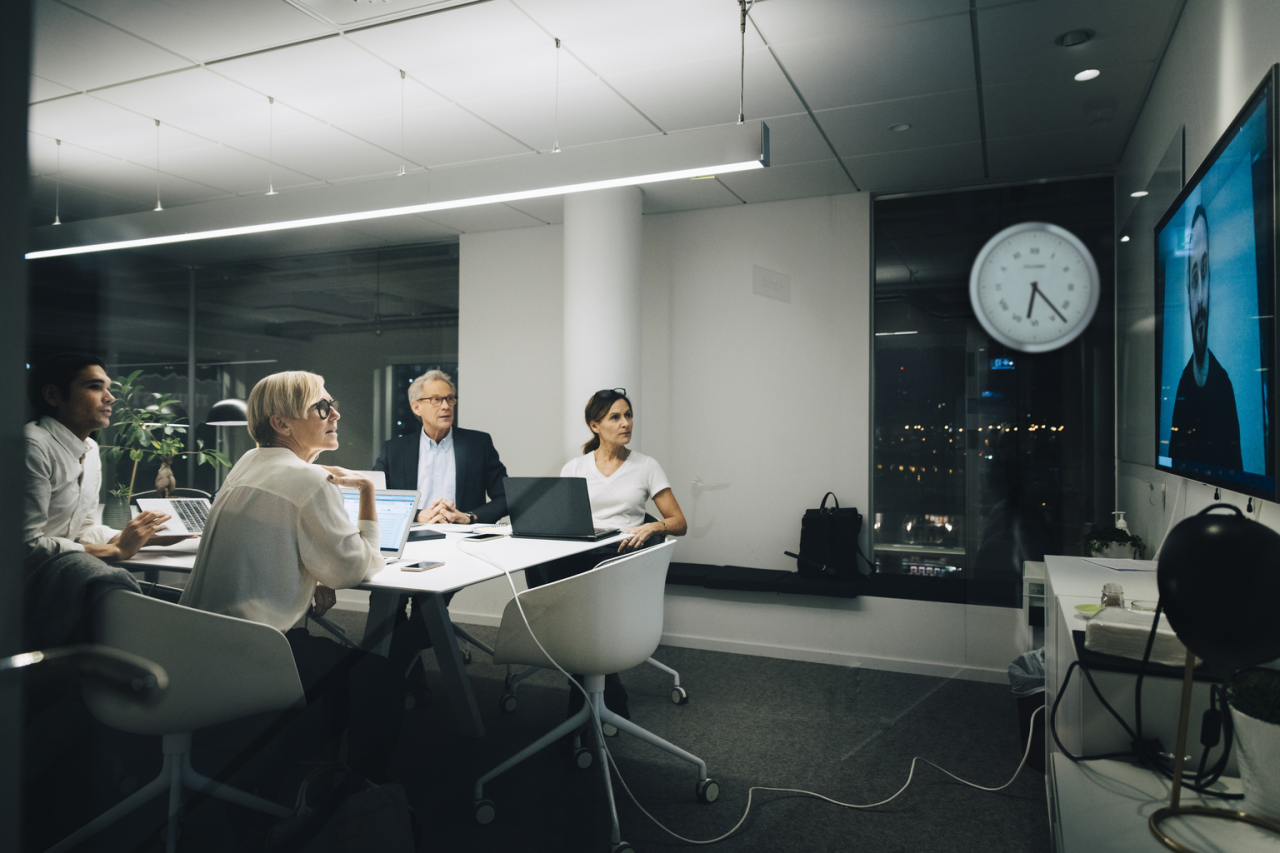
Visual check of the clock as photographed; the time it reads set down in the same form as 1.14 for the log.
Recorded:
6.23
